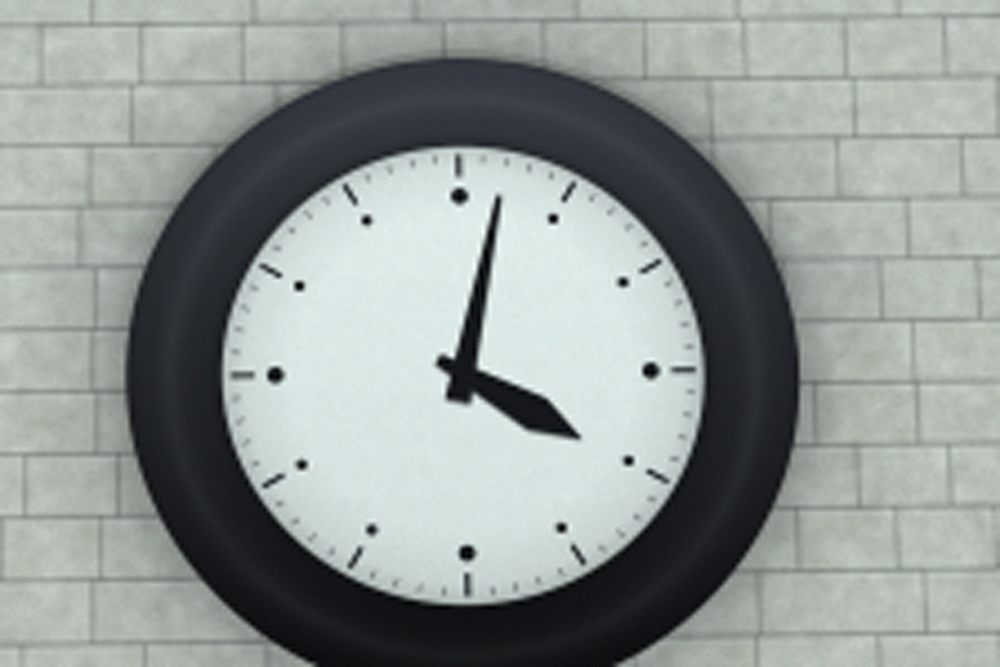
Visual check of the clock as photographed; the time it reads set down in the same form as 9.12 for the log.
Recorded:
4.02
